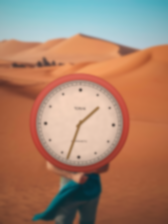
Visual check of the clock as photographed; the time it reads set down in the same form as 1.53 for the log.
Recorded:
1.33
